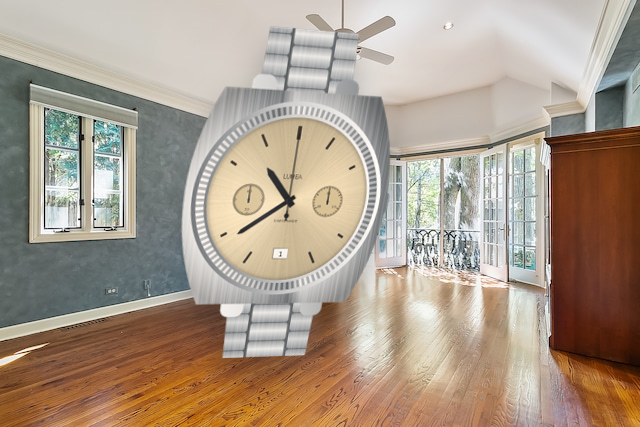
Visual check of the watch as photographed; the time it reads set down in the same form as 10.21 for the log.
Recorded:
10.39
